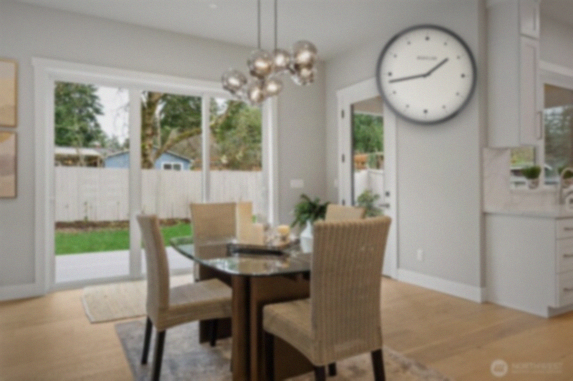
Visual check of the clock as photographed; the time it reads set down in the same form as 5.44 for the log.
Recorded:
1.43
